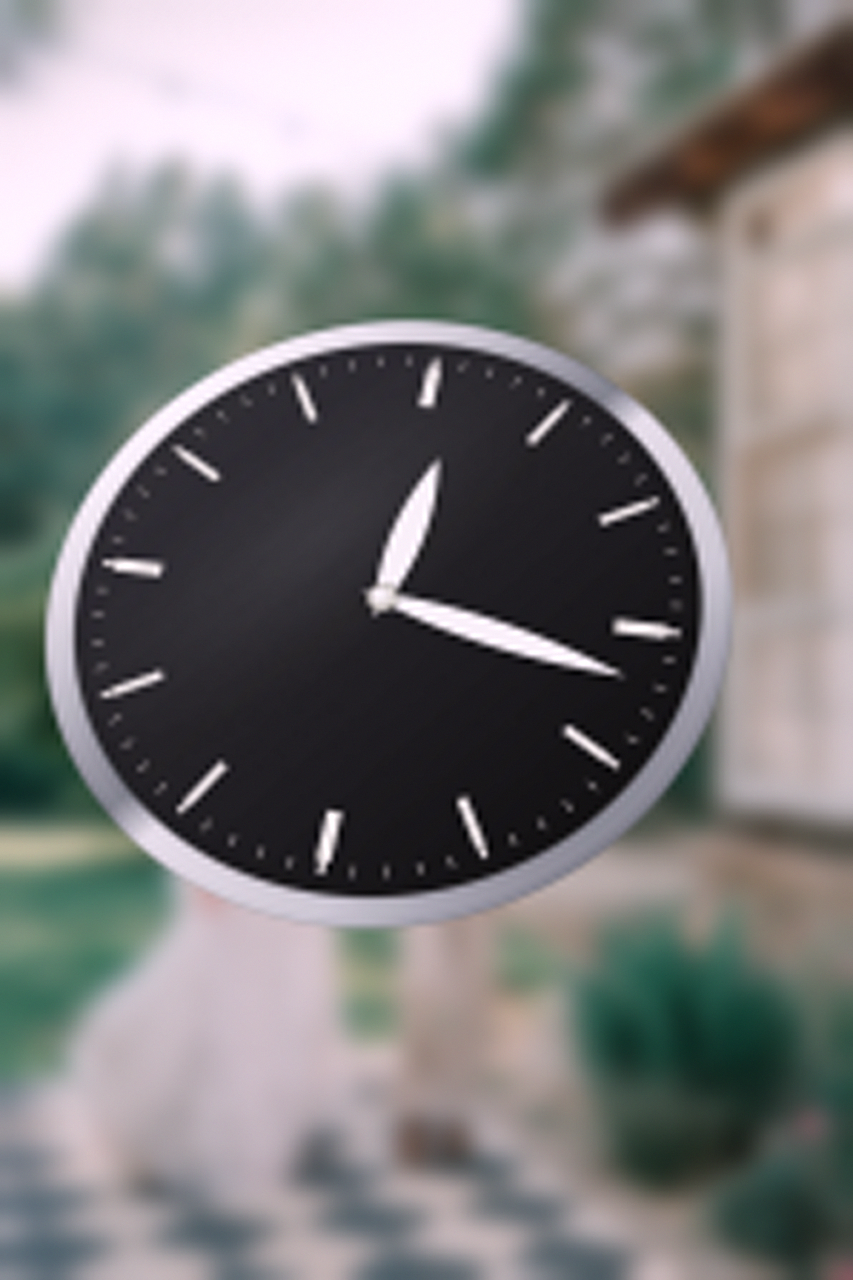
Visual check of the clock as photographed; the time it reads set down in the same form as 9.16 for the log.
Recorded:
12.17
